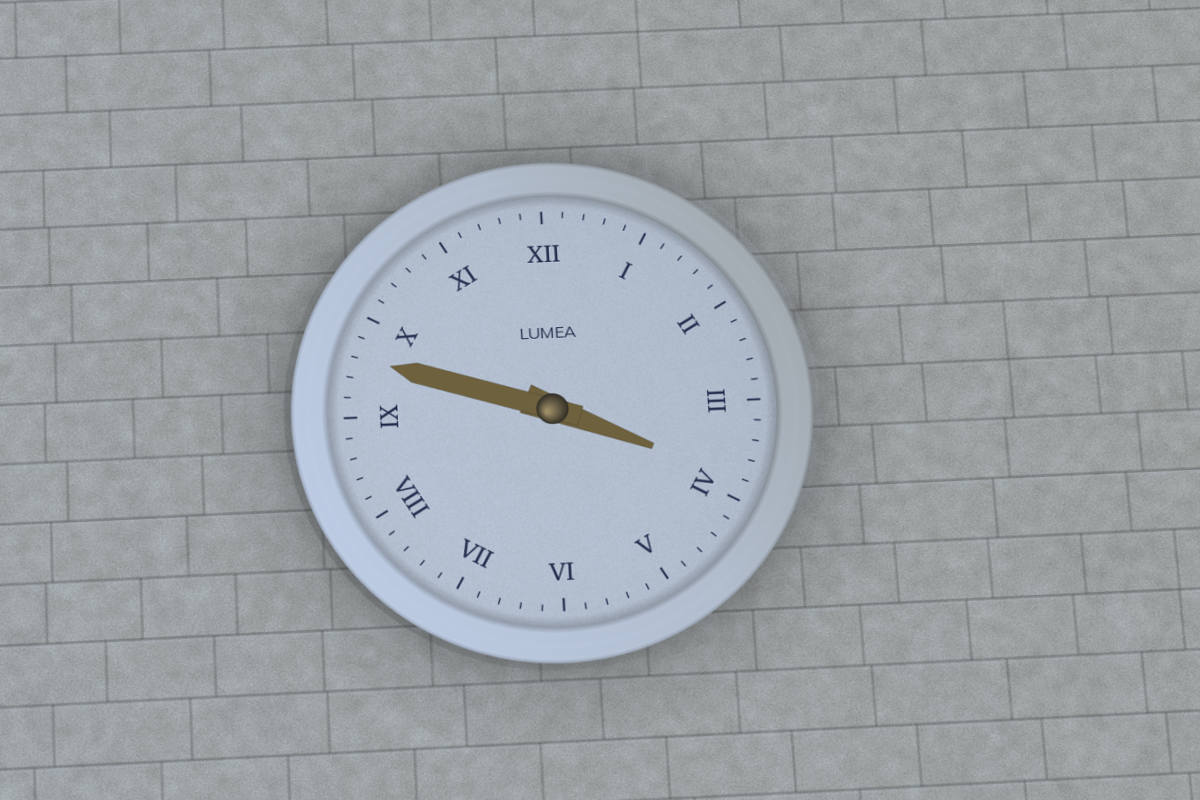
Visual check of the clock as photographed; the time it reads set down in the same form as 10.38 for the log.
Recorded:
3.48
